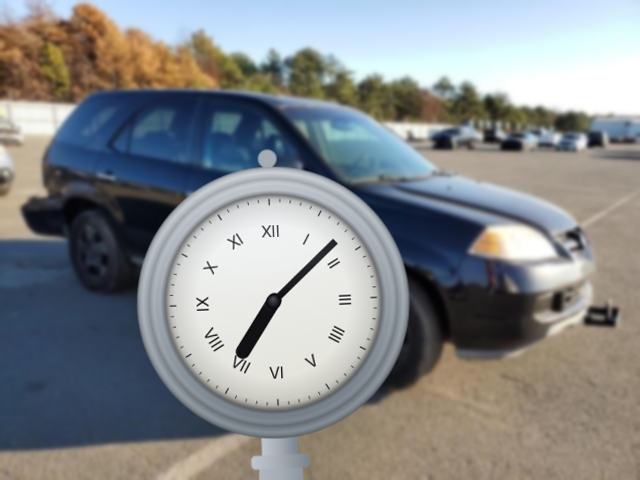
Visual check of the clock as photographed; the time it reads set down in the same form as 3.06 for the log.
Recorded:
7.08
